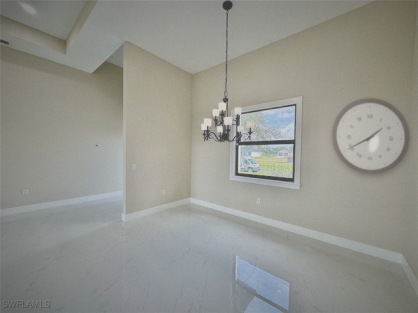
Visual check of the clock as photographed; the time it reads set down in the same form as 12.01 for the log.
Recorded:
1.40
